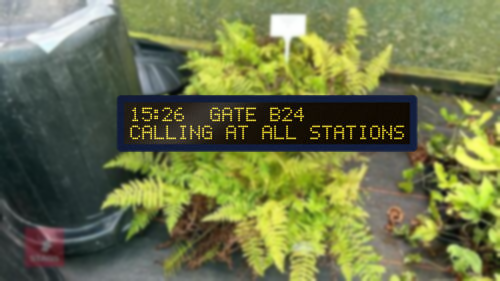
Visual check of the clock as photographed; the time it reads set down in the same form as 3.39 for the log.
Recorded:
15.26
